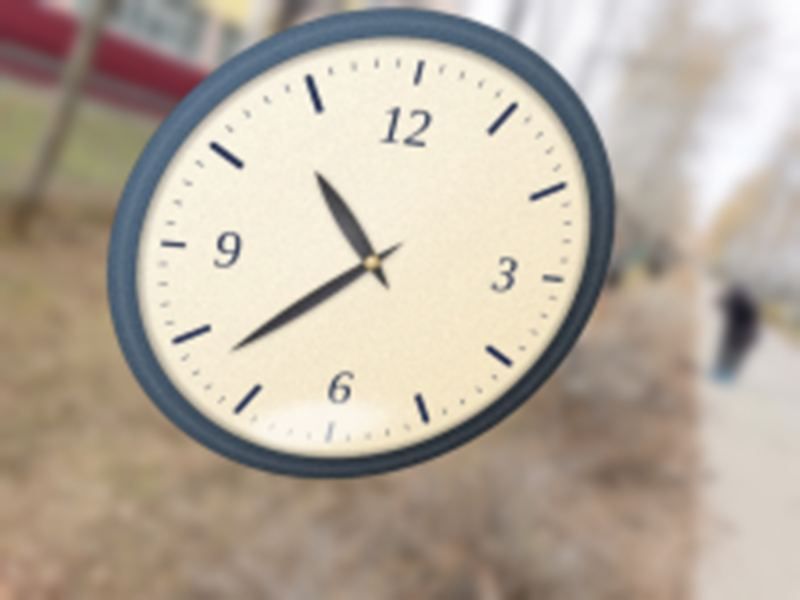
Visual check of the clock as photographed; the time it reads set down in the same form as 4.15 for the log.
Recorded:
10.38
